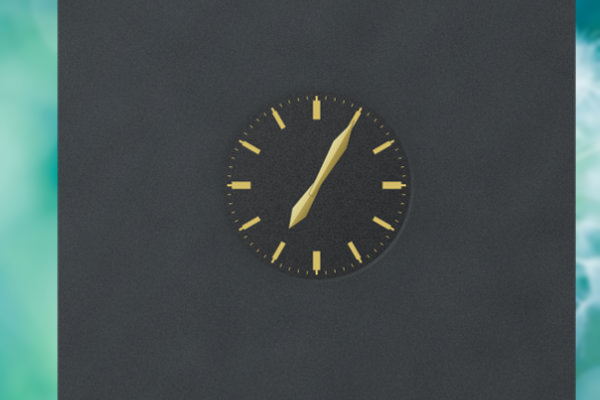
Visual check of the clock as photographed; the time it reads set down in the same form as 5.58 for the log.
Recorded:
7.05
